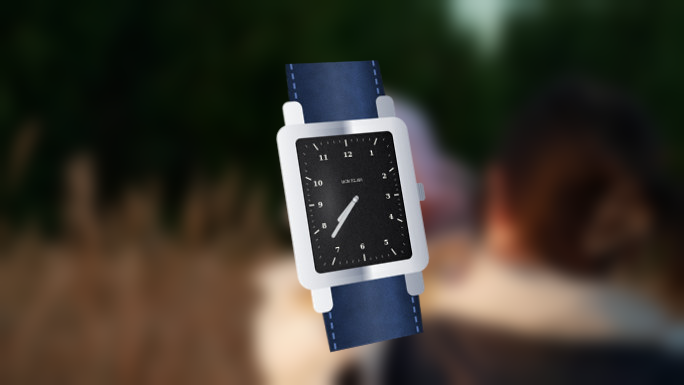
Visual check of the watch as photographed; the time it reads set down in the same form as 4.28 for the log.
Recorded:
7.37
